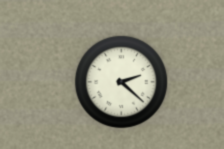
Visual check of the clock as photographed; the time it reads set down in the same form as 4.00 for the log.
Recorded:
2.22
